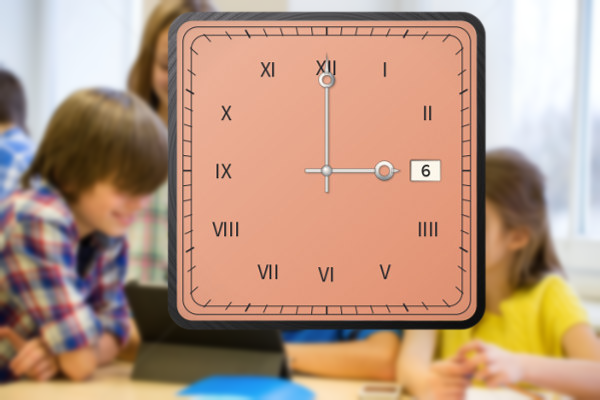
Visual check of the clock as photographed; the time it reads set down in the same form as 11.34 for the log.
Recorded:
3.00
